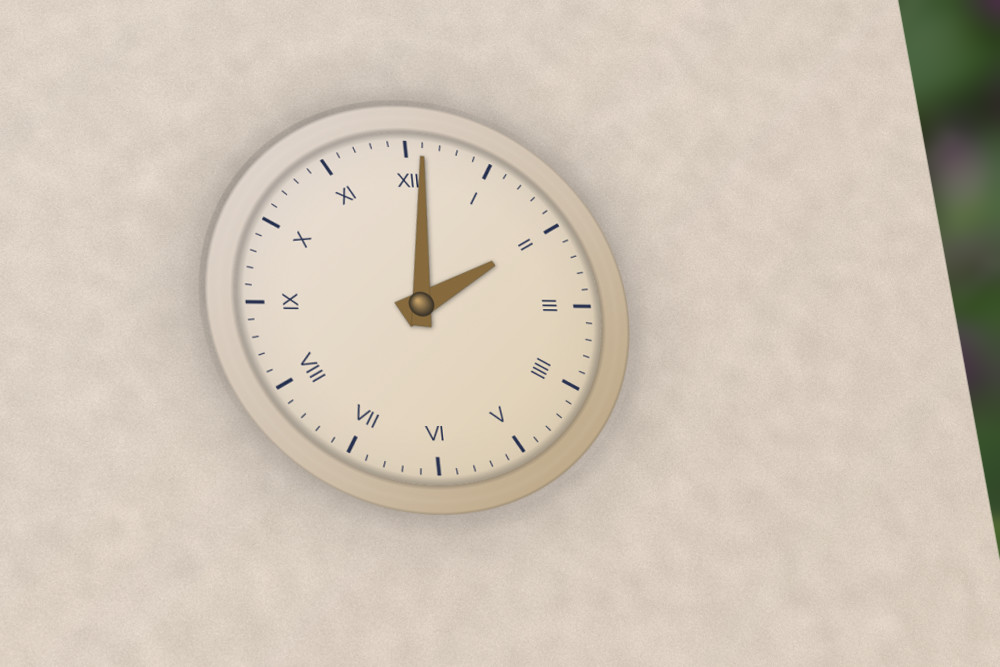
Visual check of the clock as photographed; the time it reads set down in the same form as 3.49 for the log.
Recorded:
2.01
